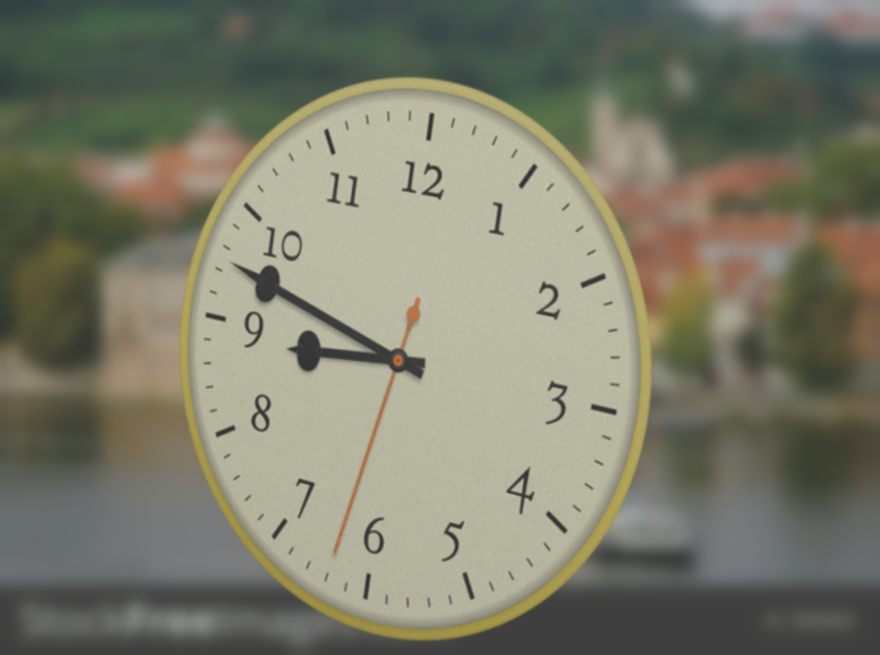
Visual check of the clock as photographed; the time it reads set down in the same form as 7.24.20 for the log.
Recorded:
8.47.32
